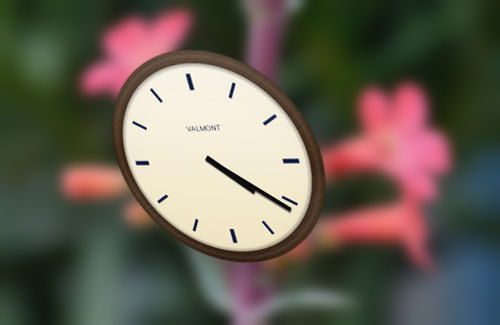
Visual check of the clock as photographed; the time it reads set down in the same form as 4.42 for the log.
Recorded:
4.21
